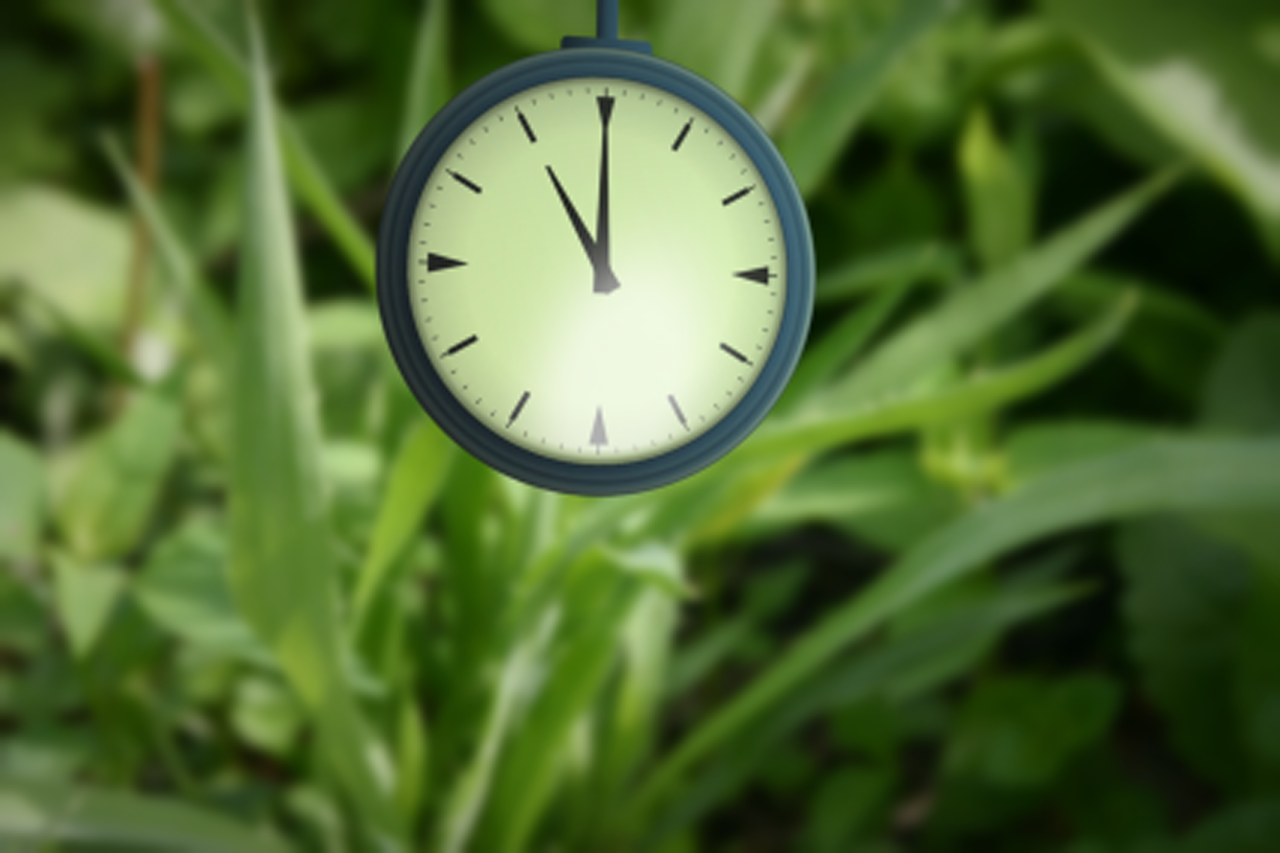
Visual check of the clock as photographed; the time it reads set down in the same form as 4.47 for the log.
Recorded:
11.00
